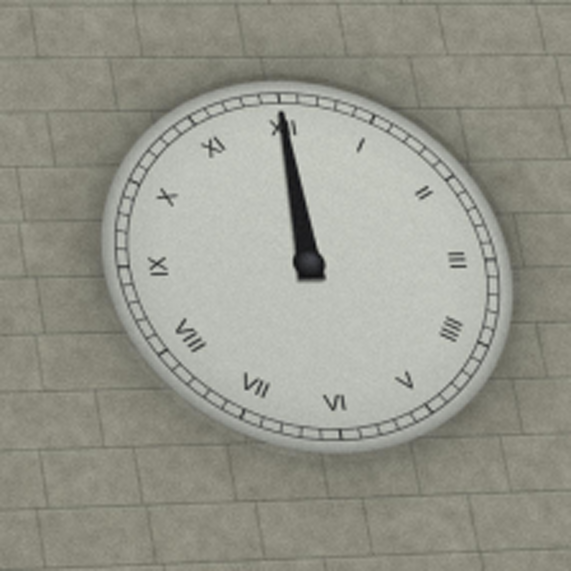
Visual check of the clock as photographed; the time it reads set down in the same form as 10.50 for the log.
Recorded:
12.00
